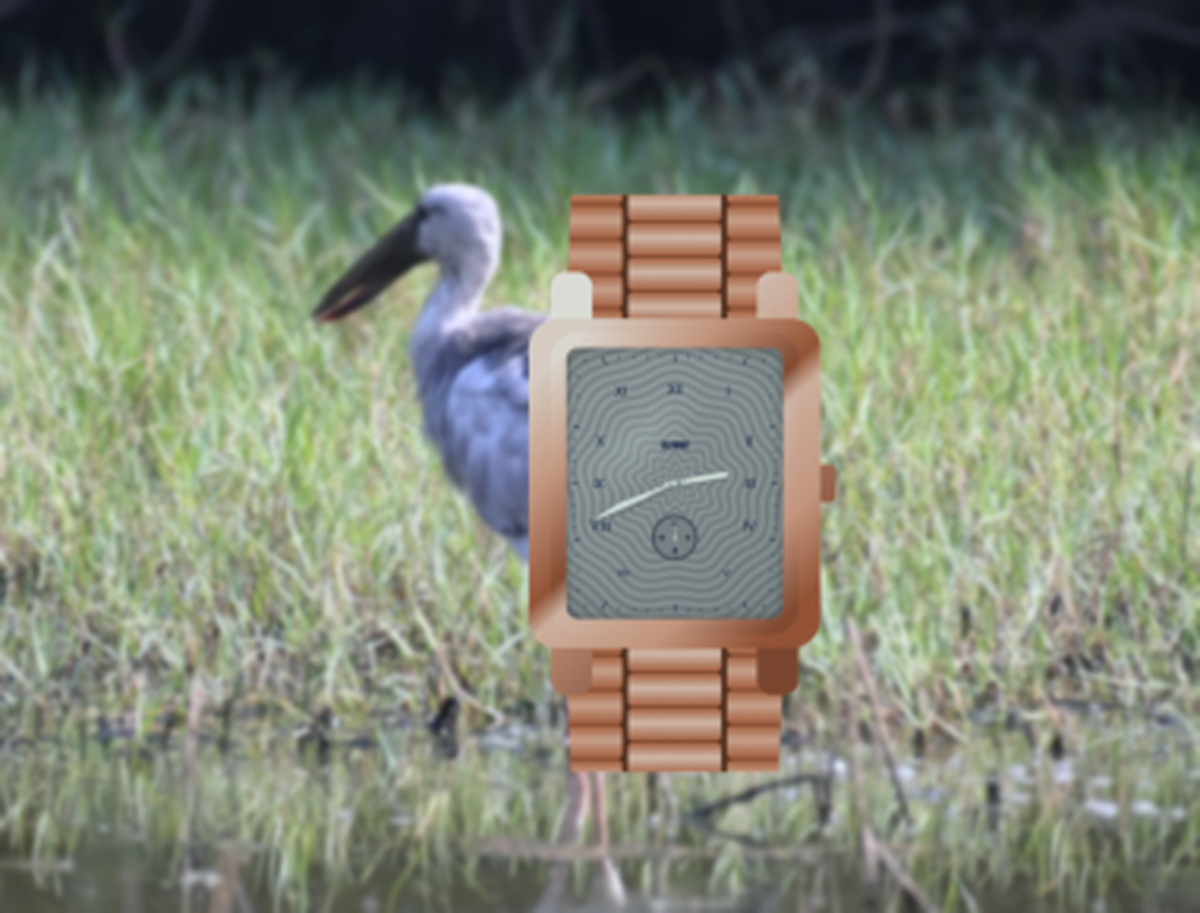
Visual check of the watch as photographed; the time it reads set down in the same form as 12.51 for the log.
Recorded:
2.41
